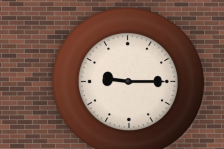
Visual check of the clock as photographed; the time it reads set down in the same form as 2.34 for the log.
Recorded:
9.15
